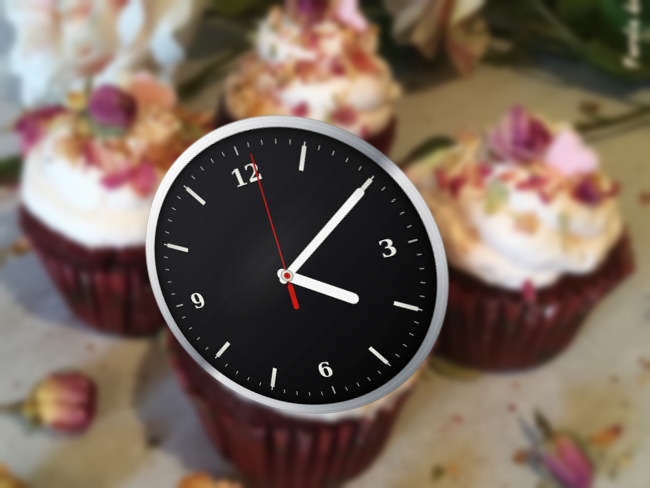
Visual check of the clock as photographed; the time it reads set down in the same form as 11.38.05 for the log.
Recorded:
4.10.01
